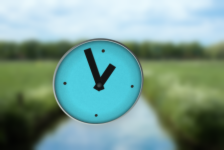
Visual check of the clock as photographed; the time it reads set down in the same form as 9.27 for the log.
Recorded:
12.56
